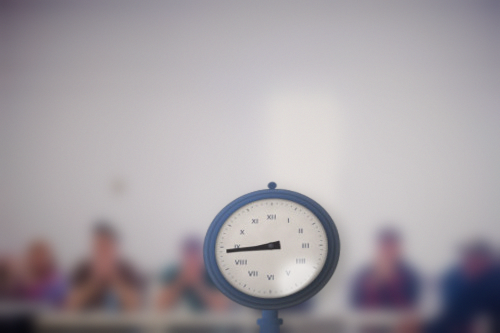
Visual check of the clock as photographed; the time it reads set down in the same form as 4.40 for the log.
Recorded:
8.44
